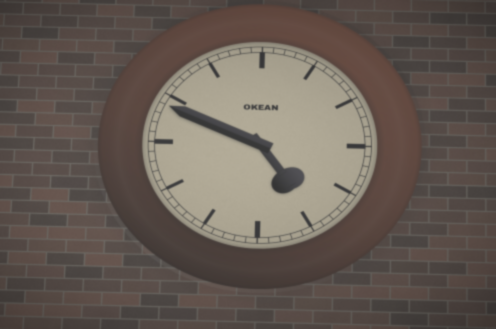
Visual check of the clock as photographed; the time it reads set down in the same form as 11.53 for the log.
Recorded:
4.49
